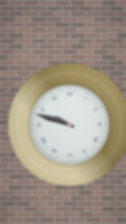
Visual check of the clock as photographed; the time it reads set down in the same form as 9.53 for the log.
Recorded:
9.48
